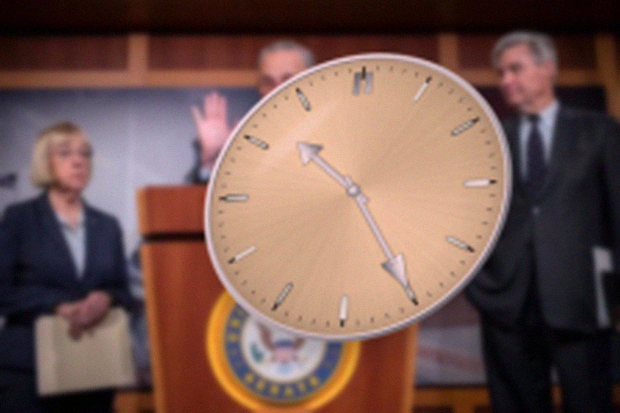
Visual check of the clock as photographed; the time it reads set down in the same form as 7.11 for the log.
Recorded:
10.25
